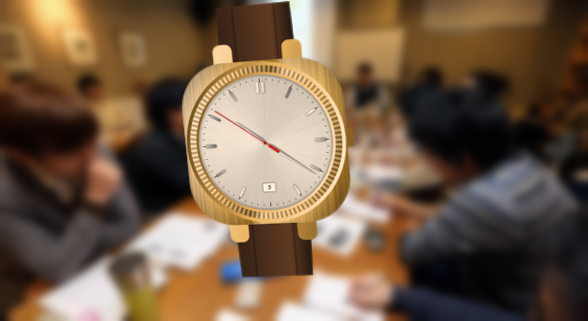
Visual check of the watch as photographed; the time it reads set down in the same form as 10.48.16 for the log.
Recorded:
10.20.51
